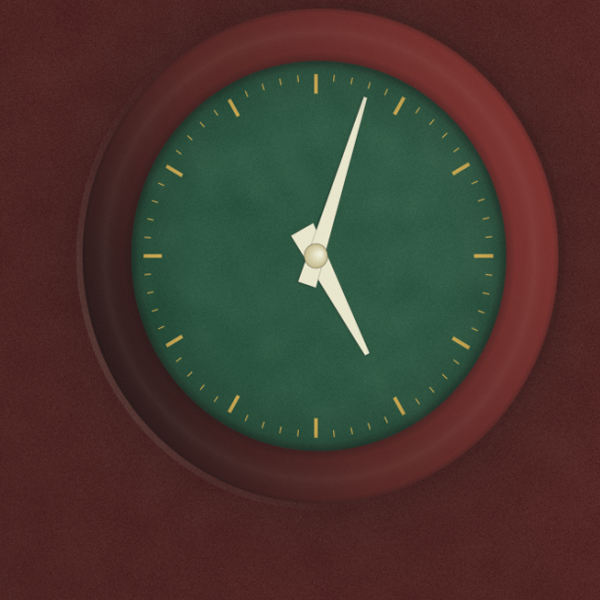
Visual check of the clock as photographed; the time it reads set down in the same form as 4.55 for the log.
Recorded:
5.03
